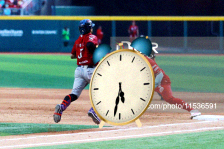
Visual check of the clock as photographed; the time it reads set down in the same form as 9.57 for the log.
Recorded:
5.32
